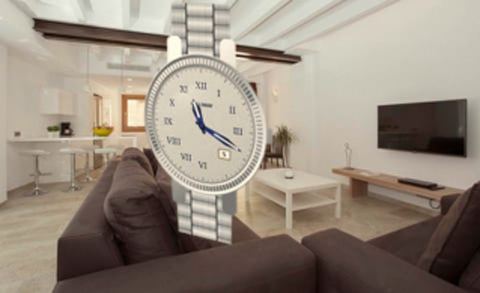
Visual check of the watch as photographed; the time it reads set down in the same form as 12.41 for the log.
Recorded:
11.19
